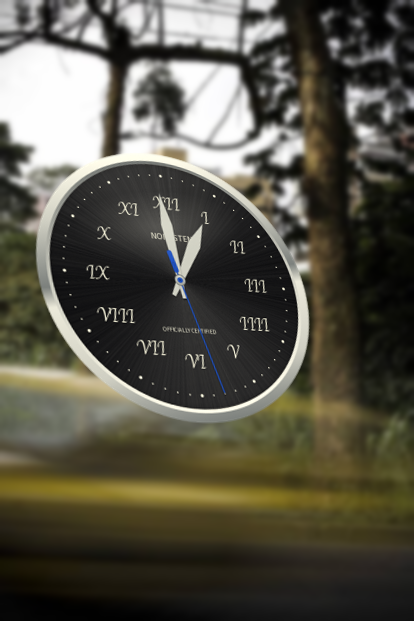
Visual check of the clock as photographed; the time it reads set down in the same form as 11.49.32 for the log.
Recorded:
12.59.28
